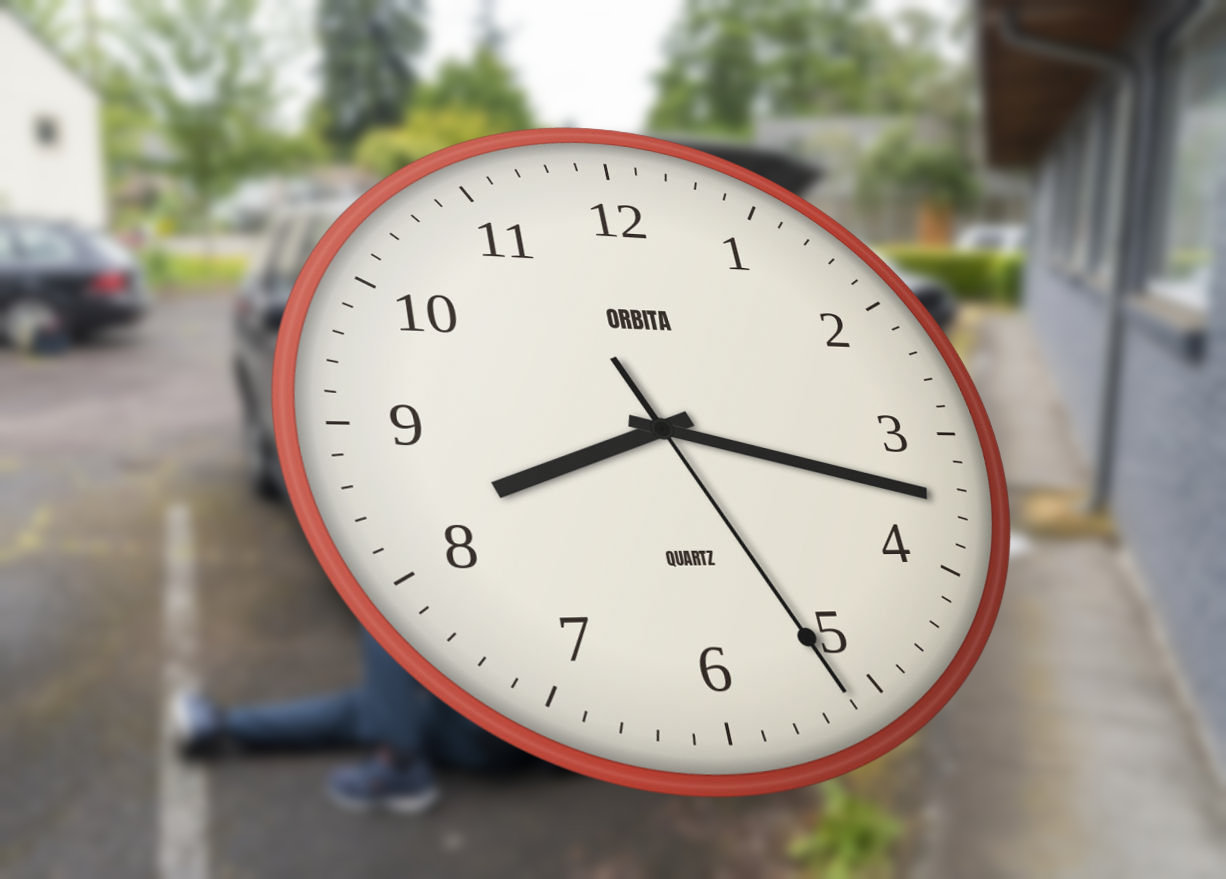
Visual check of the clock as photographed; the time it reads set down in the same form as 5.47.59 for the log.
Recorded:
8.17.26
